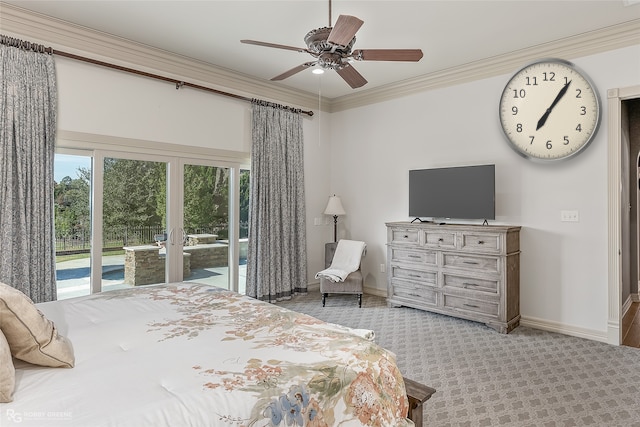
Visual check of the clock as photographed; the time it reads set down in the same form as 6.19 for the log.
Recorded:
7.06
